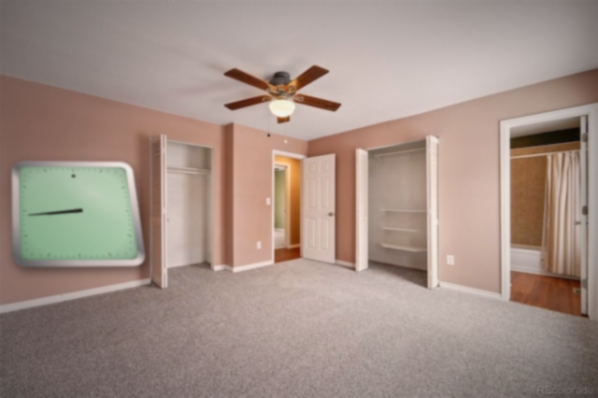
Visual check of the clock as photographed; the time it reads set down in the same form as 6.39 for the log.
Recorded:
8.44
